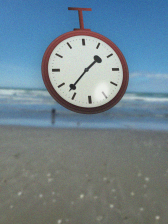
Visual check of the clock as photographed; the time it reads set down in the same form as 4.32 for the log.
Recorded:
1.37
